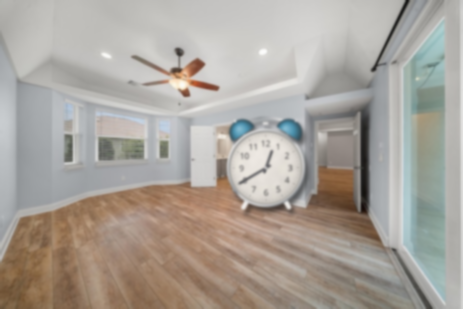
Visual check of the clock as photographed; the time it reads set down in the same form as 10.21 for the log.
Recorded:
12.40
